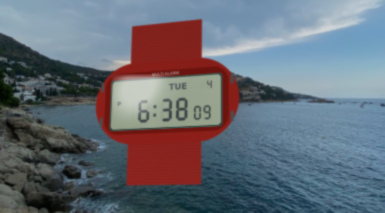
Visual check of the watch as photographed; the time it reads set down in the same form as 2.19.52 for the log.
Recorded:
6.38.09
